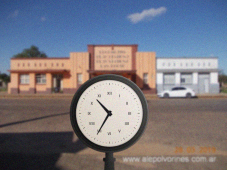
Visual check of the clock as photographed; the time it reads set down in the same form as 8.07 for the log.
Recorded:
10.35
